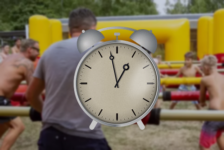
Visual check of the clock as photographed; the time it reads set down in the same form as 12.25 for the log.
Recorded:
12.58
